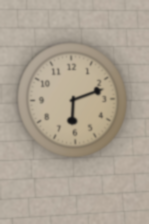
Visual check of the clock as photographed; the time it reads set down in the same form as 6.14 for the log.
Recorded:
6.12
